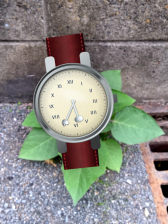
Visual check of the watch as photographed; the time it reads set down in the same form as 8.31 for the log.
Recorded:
5.35
